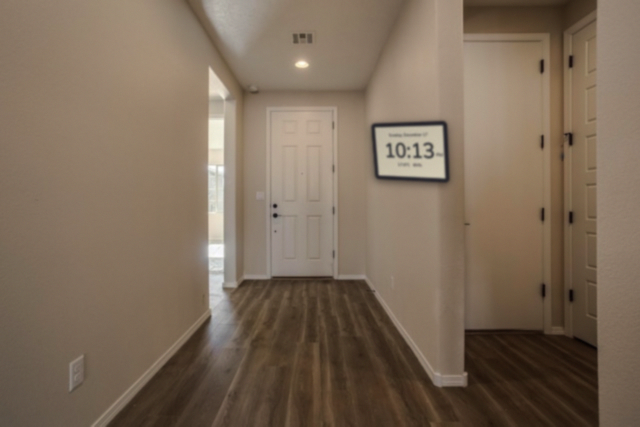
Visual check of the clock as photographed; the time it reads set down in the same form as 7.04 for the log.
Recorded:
10.13
